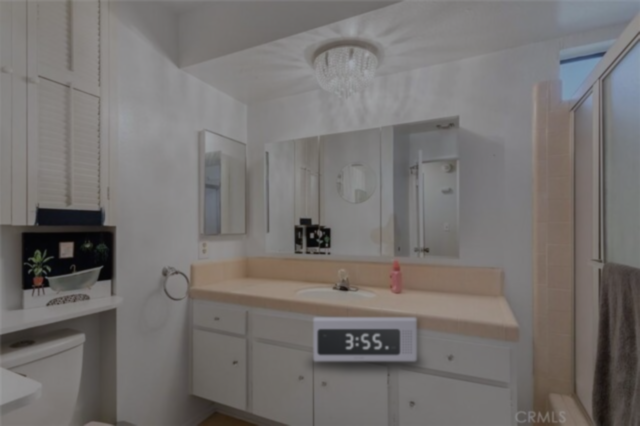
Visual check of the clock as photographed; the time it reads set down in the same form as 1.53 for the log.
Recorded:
3.55
